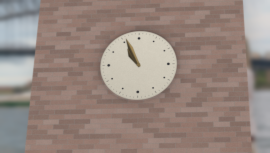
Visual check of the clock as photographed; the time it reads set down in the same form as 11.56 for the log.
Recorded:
10.56
